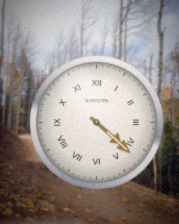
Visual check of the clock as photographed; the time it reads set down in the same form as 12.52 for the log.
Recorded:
4.22
